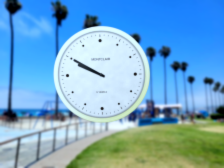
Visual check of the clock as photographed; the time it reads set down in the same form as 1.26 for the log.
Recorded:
9.50
